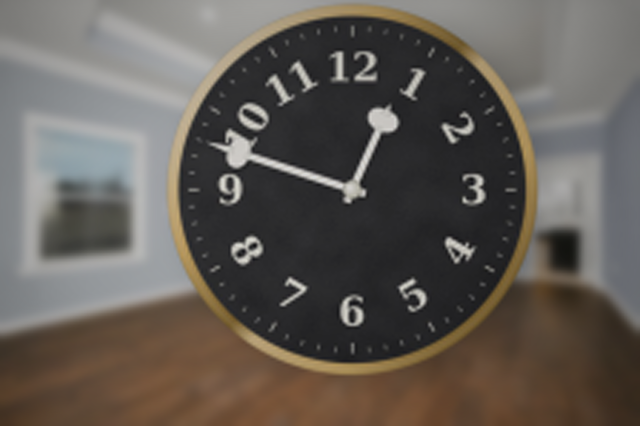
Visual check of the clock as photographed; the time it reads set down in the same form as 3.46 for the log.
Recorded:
12.48
